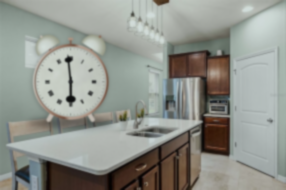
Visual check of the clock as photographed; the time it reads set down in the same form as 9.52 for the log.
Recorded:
5.59
